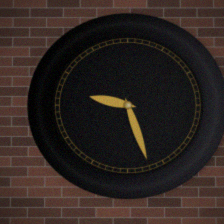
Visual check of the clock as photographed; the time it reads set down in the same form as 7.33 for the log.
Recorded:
9.27
